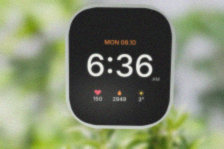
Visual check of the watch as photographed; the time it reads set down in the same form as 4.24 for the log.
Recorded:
6.36
